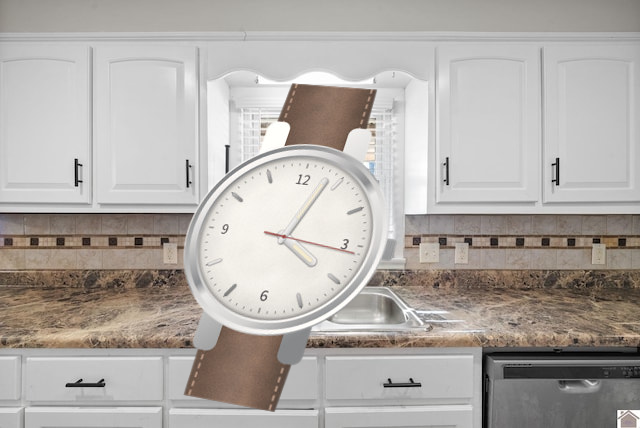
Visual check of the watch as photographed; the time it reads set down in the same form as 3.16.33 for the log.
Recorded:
4.03.16
